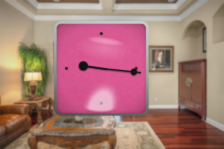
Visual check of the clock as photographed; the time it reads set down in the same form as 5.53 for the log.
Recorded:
9.16
